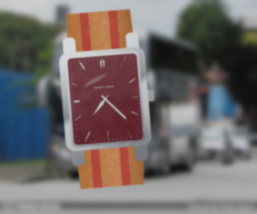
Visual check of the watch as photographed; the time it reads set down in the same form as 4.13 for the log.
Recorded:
7.23
